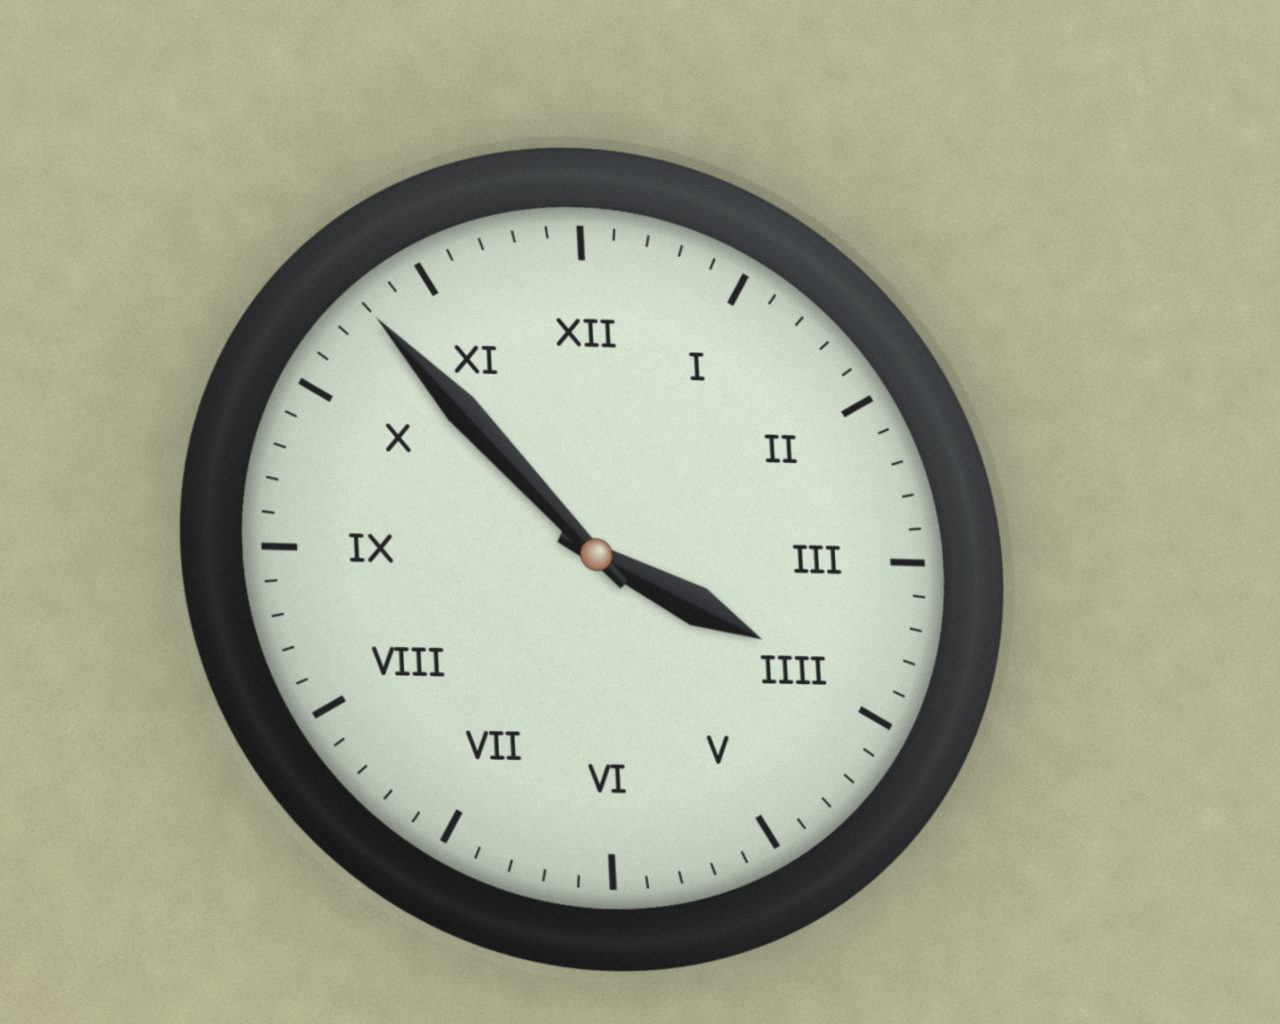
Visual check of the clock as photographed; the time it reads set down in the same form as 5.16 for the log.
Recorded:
3.53
